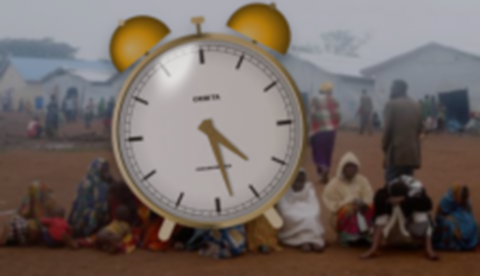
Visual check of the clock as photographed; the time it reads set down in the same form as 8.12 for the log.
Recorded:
4.28
